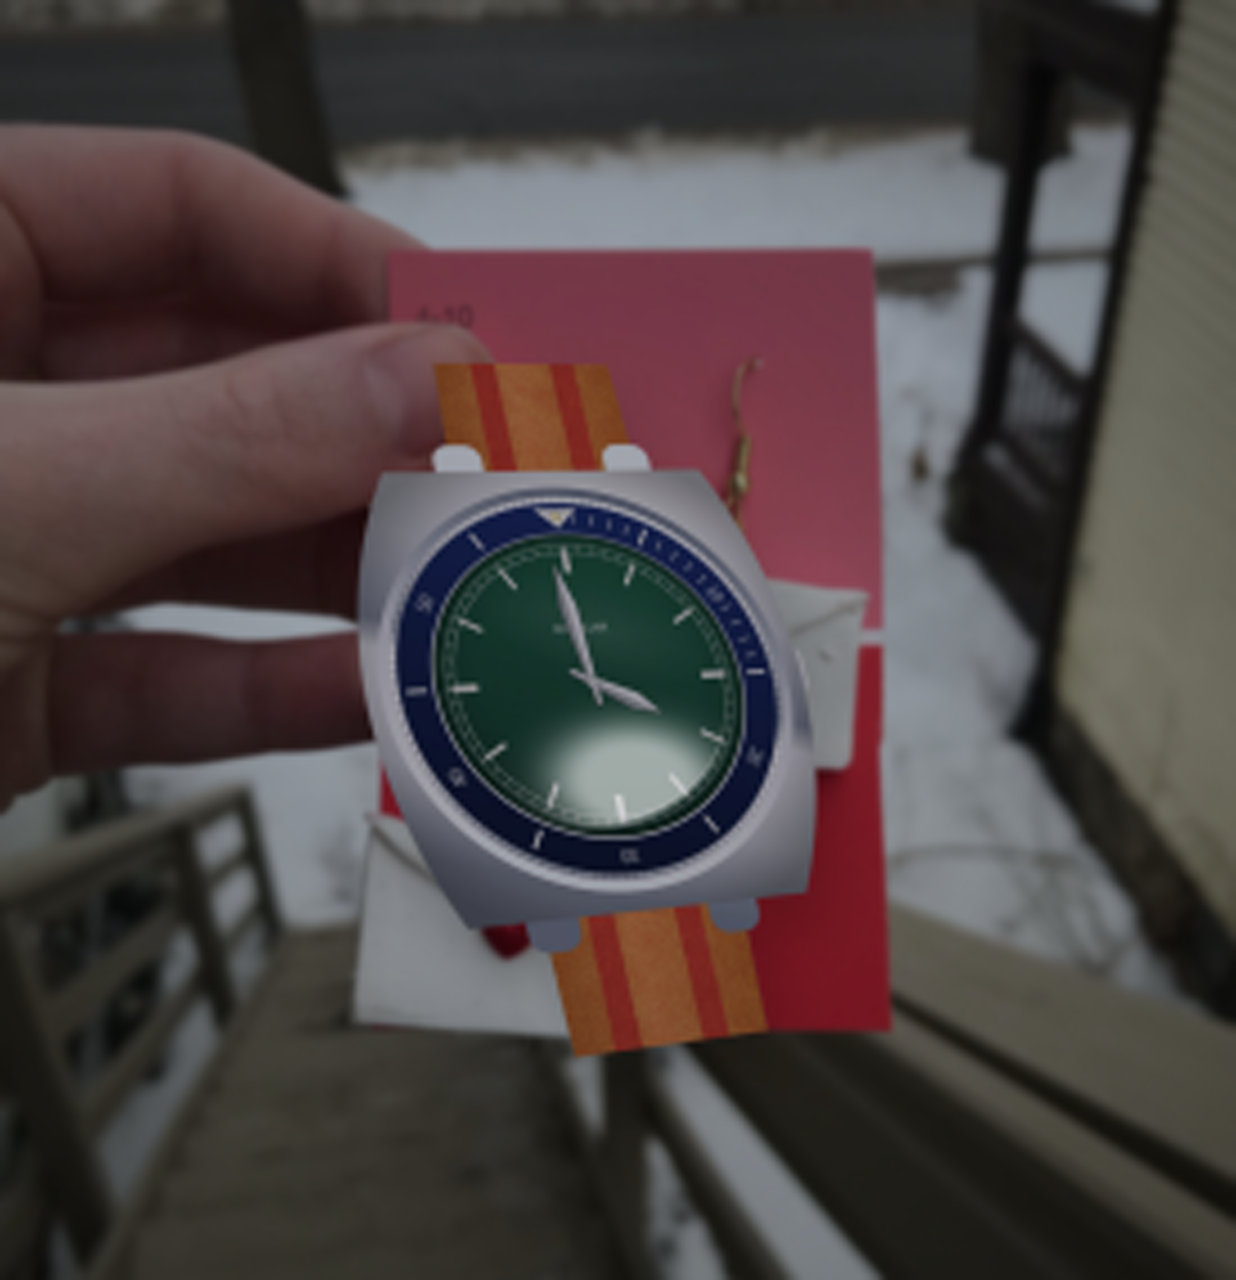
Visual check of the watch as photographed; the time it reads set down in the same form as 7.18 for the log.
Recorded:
3.59
